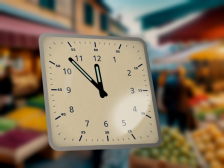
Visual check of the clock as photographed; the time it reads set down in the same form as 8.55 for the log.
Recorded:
11.53
